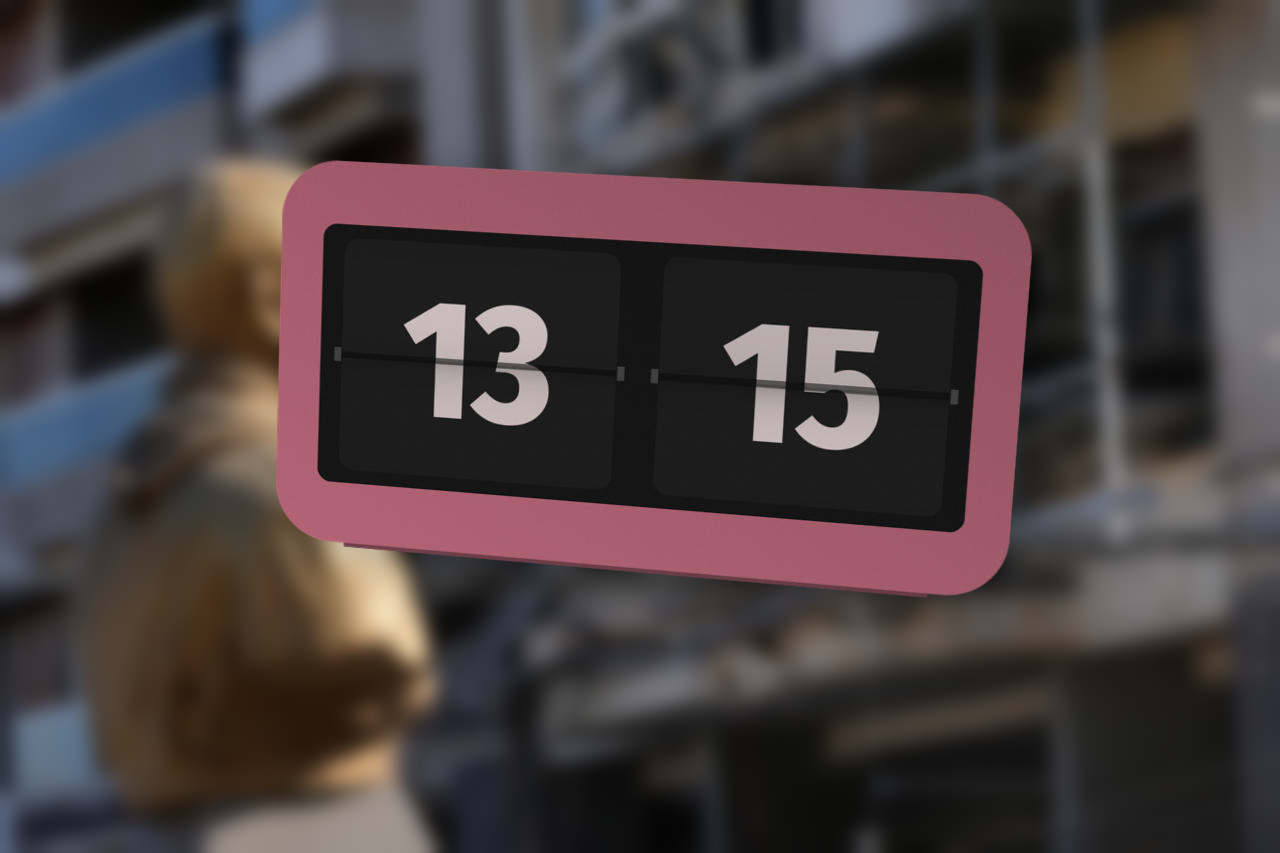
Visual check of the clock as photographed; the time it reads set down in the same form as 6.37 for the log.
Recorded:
13.15
